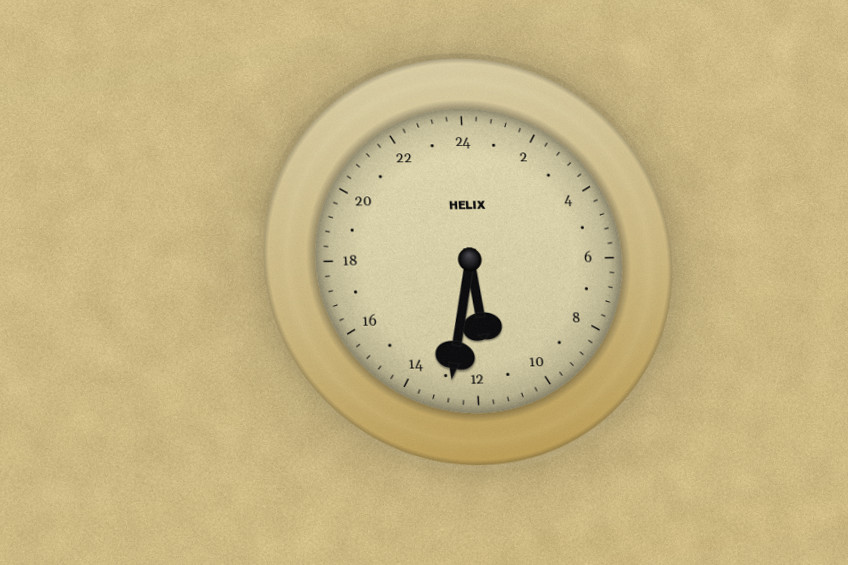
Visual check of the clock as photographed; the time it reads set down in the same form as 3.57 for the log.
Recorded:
11.32
